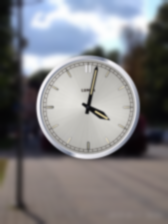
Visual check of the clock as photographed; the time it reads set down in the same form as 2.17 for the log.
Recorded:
4.02
